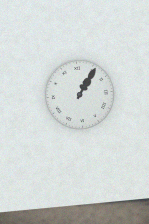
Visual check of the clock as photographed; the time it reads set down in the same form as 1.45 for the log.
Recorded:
1.06
